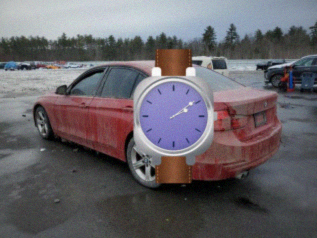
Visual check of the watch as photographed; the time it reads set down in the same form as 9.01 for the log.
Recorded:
2.09
